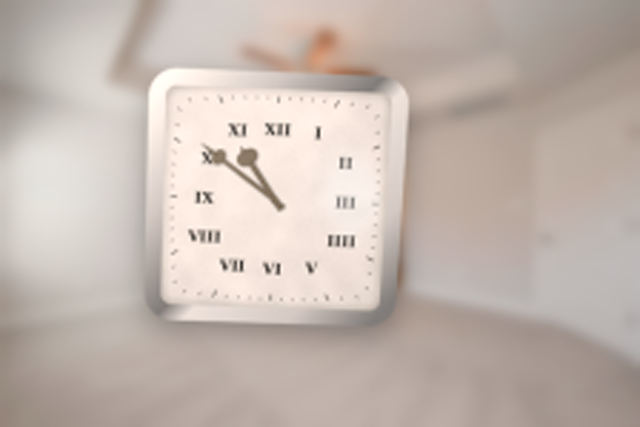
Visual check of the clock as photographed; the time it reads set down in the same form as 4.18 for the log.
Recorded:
10.51
